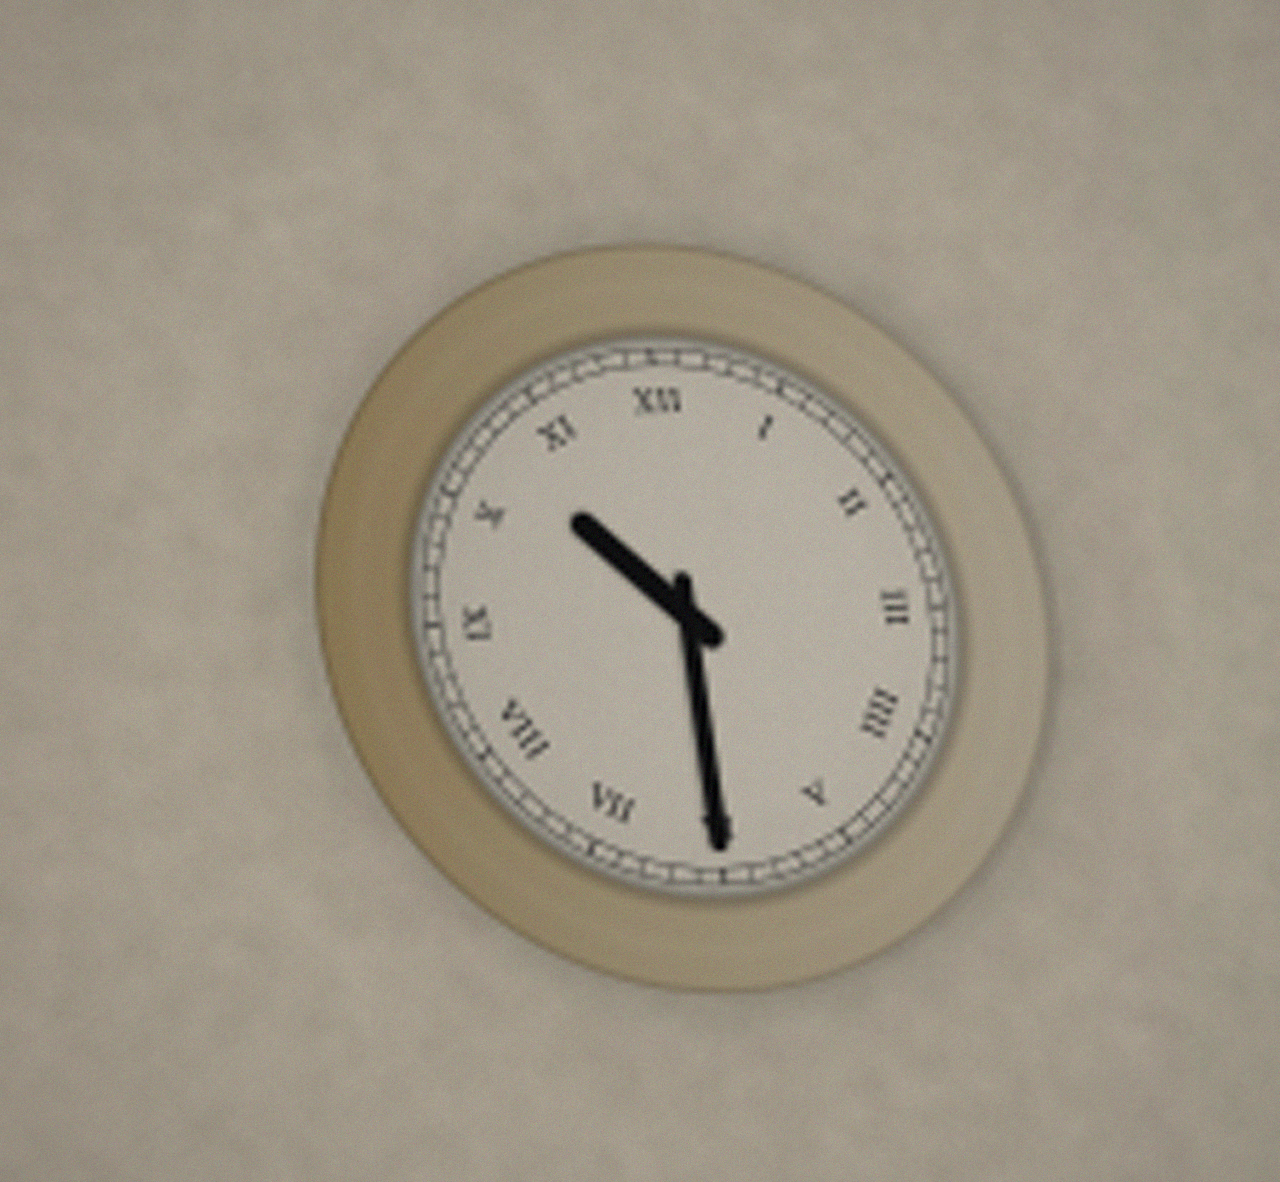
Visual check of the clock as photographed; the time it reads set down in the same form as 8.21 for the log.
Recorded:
10.30
